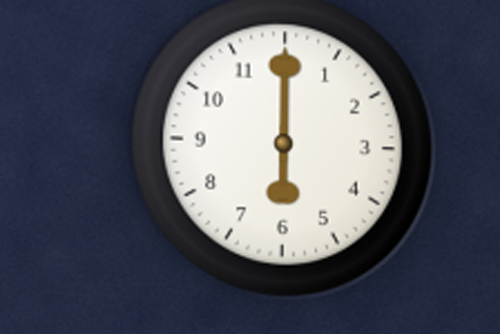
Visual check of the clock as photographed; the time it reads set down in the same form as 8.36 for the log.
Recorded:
6.00
